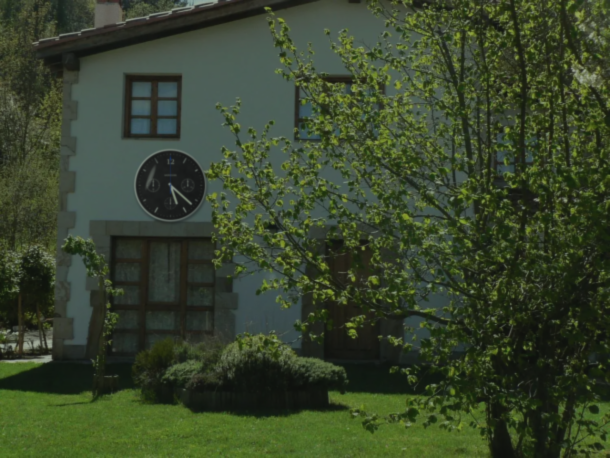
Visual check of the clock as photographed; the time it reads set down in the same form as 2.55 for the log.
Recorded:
5.22
